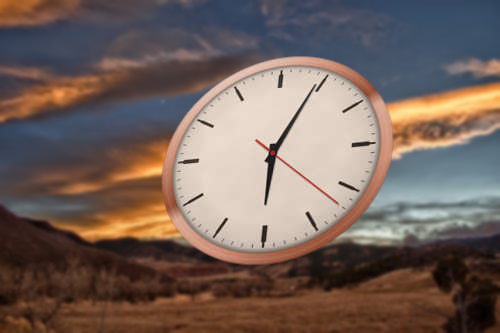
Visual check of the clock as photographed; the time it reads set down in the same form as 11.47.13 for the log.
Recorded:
6.04.22
